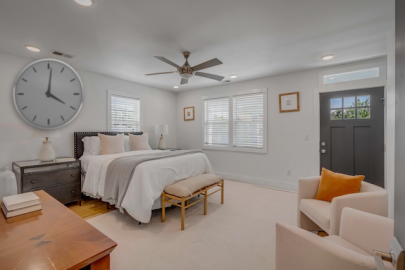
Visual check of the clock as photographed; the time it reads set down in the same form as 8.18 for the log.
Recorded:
4.01
